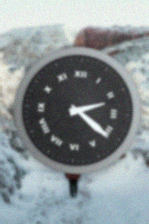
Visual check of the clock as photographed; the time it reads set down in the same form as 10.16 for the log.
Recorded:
2.21
